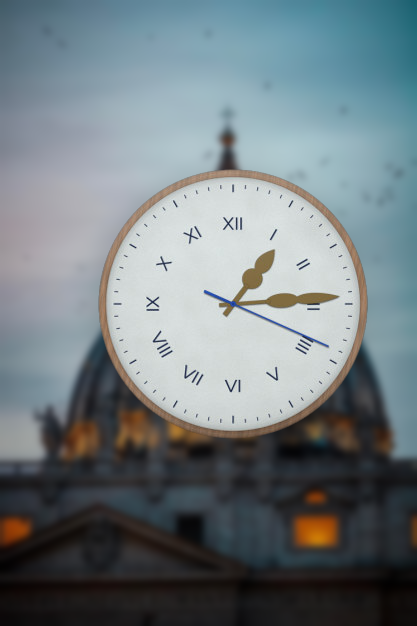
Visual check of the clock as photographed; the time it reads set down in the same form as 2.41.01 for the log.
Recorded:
1.14.19
